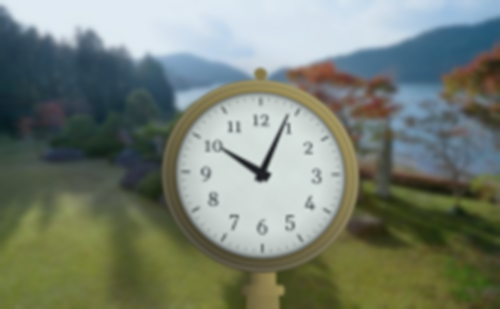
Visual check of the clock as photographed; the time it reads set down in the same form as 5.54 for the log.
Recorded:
10.04
